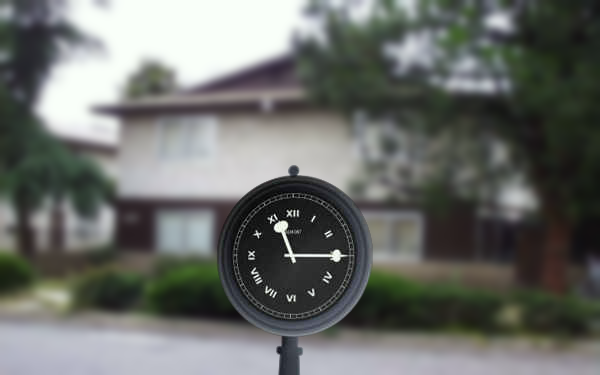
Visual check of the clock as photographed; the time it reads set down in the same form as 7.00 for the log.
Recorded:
11.15
